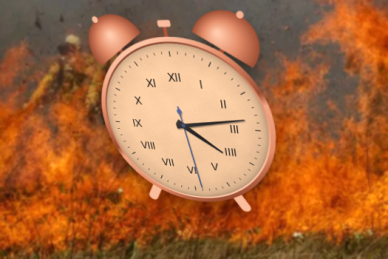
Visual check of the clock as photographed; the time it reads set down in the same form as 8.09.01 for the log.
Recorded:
4.13.29
